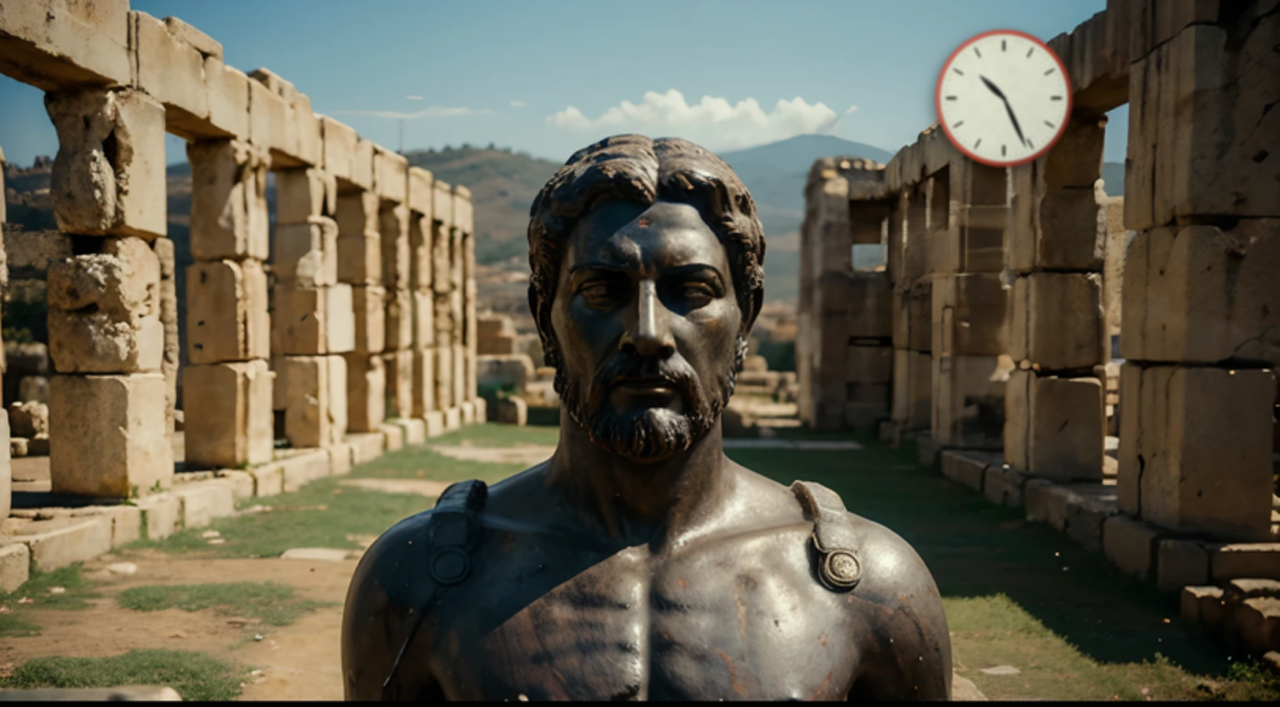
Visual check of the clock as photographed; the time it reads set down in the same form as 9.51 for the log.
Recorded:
10.26
